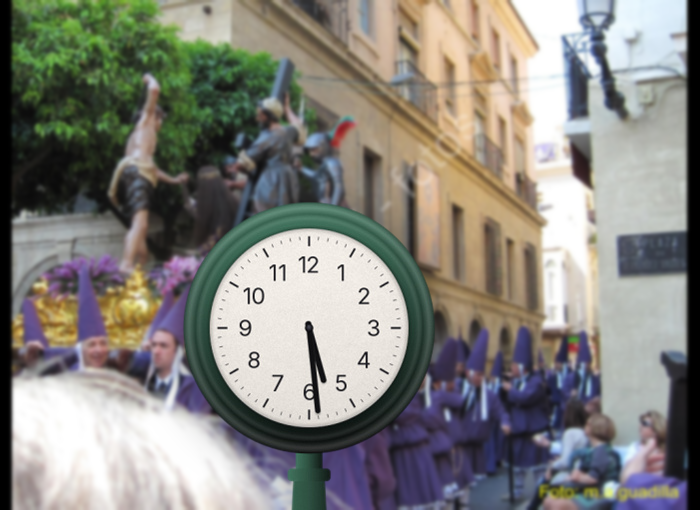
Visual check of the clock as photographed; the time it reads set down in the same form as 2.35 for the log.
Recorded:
5.29
